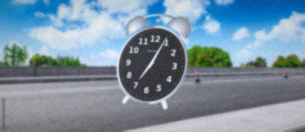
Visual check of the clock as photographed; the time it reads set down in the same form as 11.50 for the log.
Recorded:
7.04
